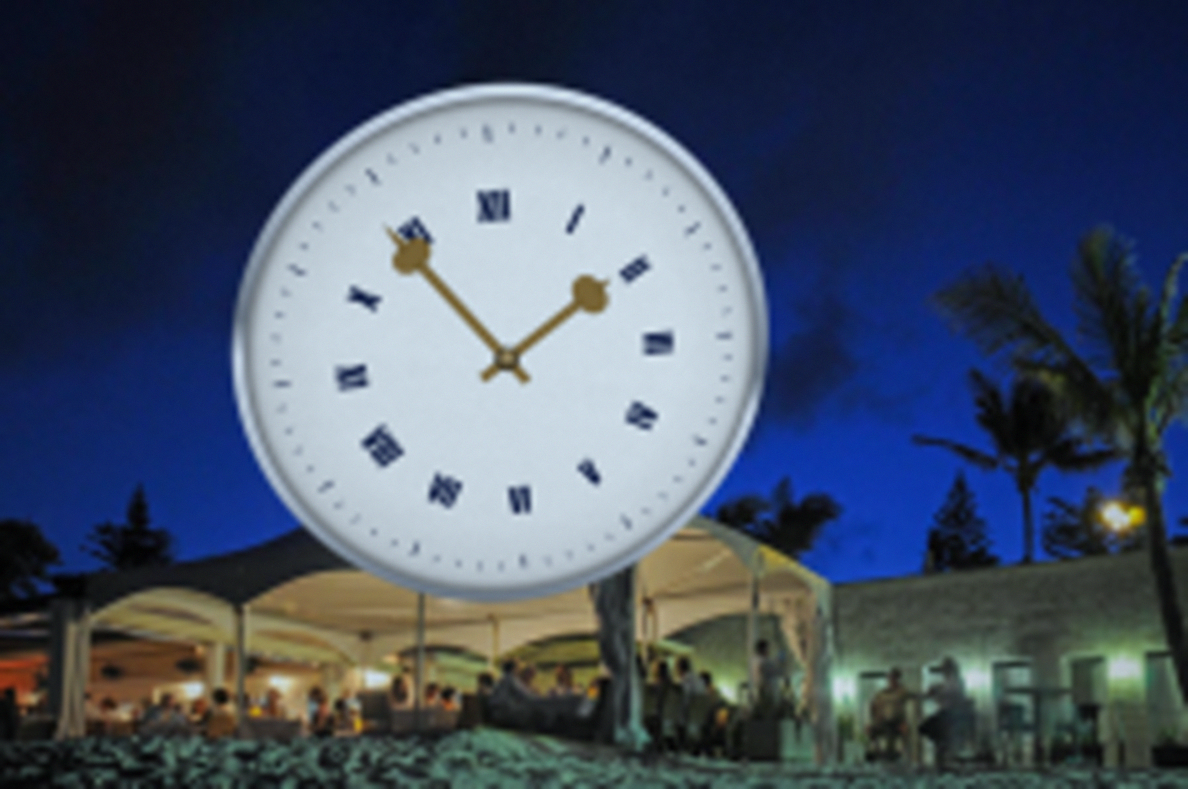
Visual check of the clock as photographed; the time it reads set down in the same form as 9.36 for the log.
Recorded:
1.54
